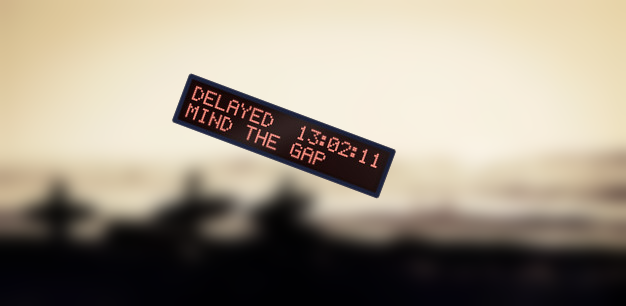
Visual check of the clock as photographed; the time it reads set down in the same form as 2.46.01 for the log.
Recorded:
13.02.11
